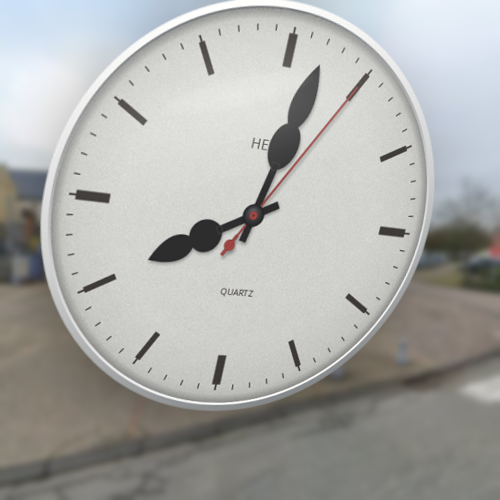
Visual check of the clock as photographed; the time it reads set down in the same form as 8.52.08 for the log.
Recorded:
8.02.05
